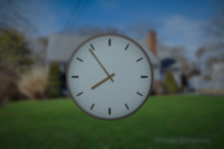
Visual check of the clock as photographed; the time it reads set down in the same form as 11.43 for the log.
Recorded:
7.54
